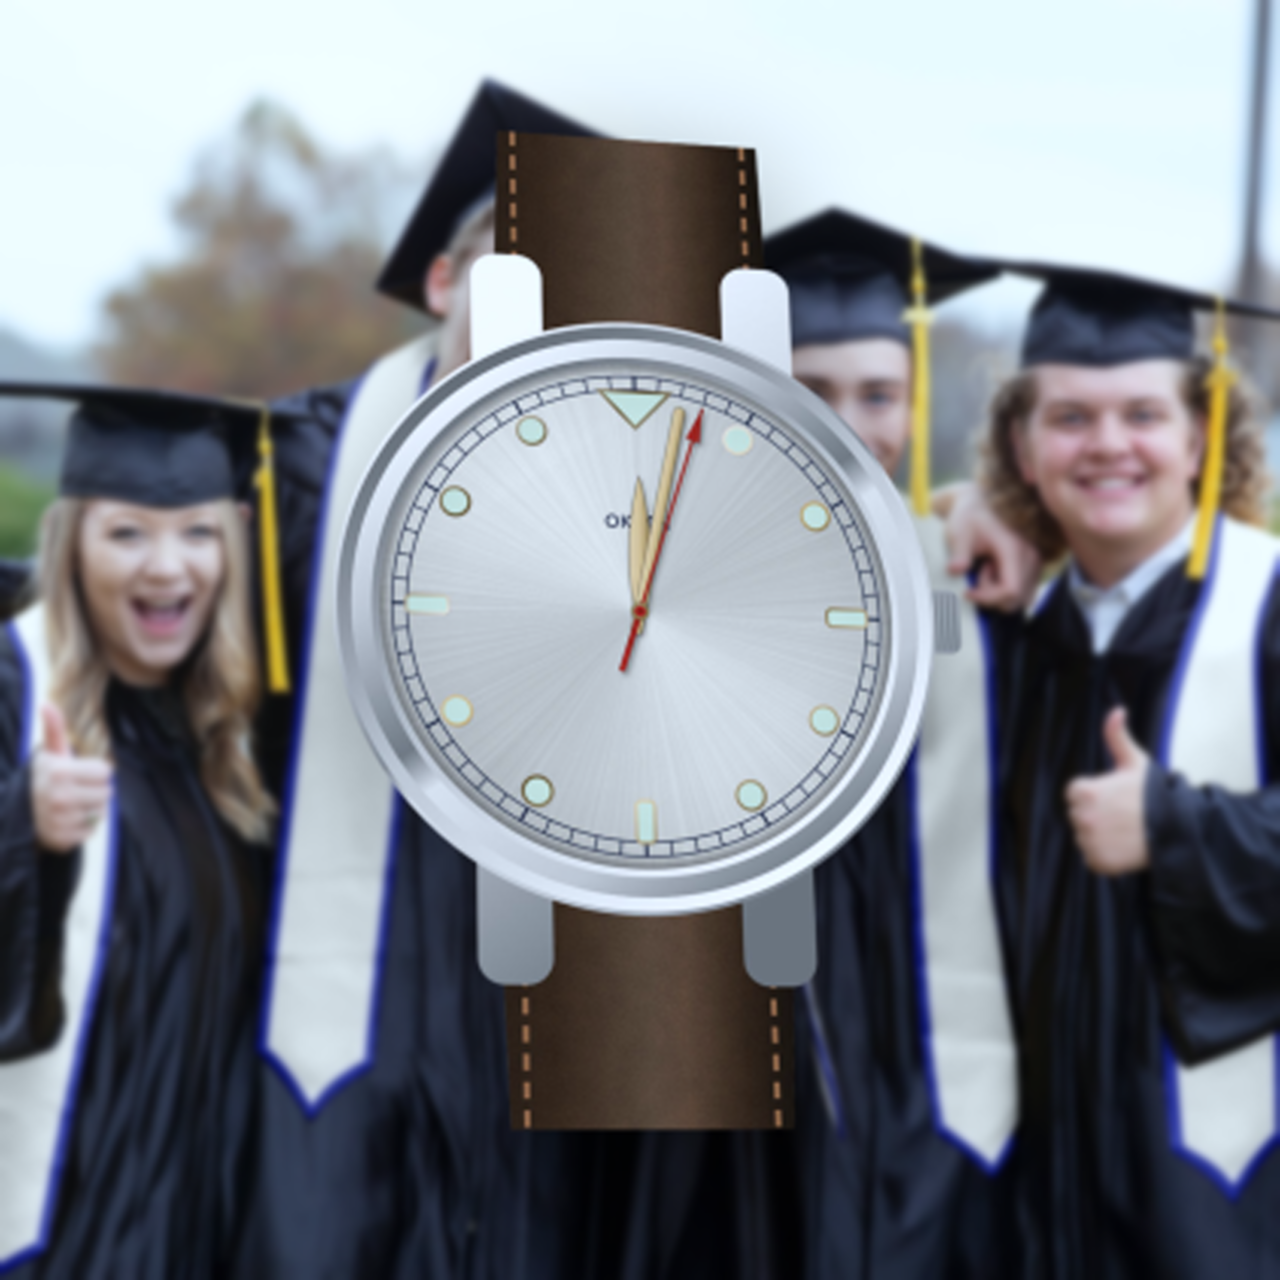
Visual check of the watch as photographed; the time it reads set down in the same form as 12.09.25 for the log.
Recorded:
12.02.03
